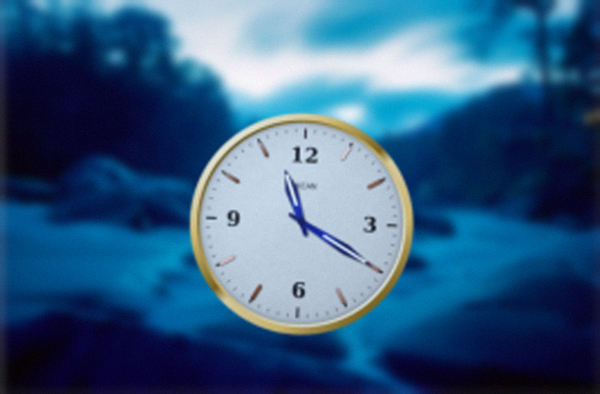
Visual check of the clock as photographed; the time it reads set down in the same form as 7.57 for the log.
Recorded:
11.20
